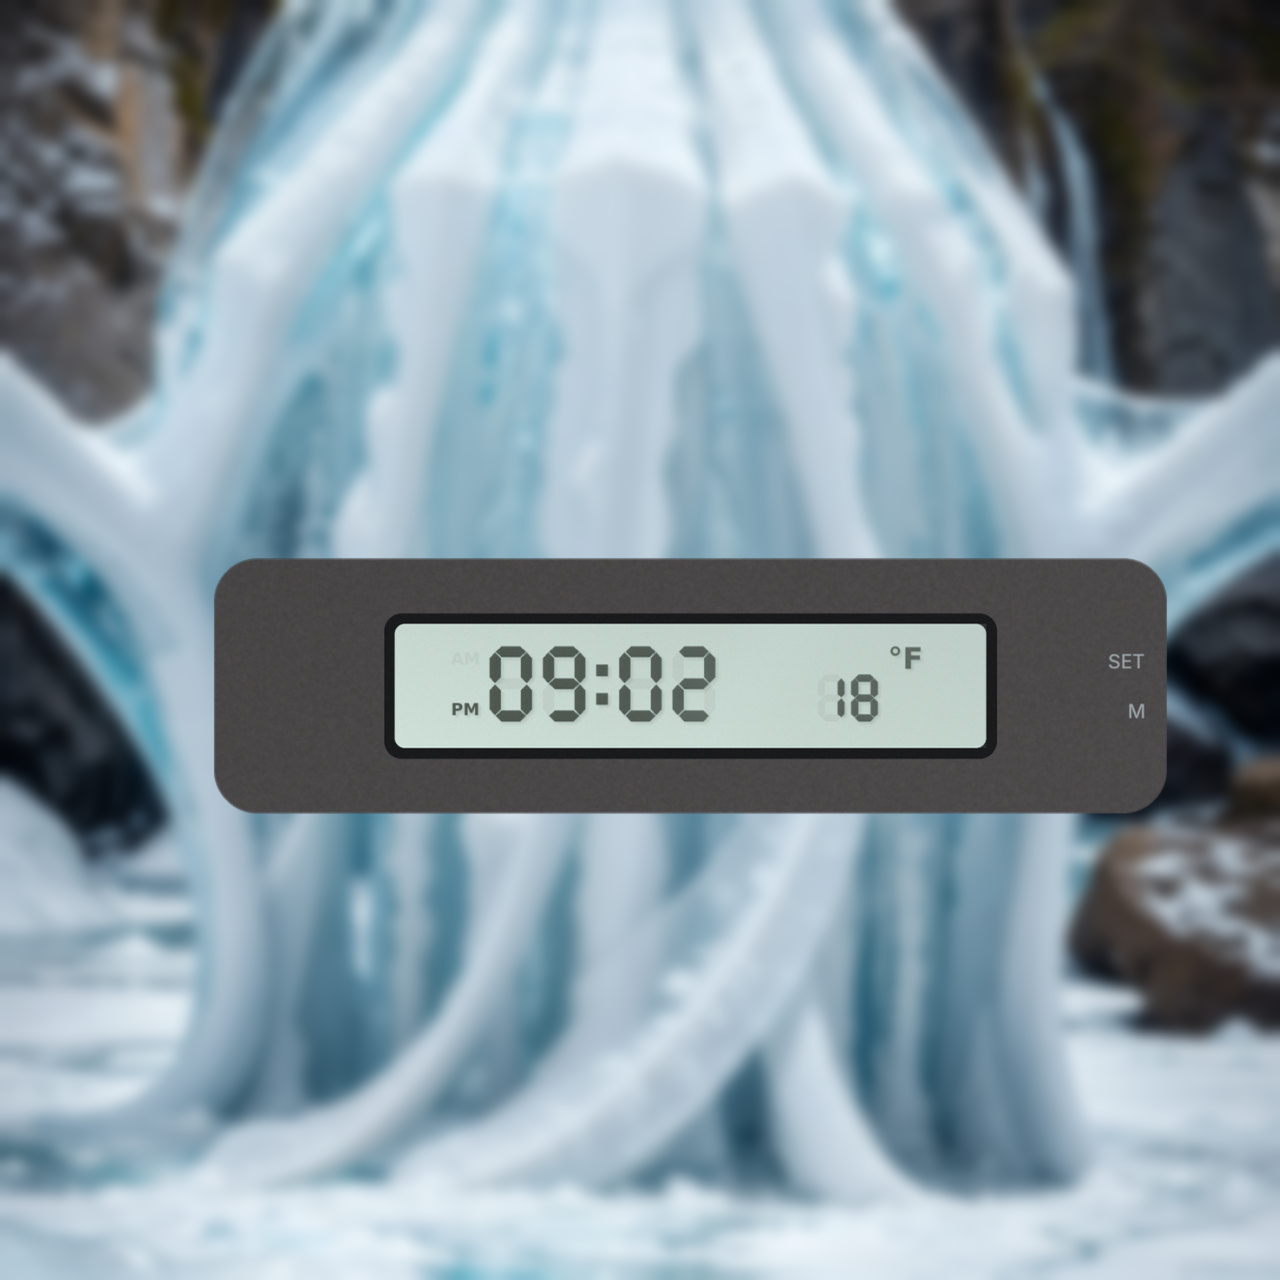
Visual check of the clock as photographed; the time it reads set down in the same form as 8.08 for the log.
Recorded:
9.02
